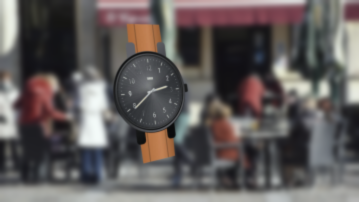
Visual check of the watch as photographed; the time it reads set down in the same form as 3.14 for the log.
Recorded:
2.39
